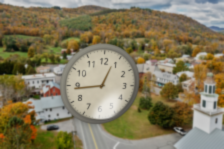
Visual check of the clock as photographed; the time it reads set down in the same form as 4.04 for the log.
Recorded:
12.44
